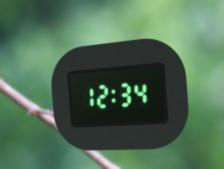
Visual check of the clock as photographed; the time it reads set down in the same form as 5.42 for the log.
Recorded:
12.34
